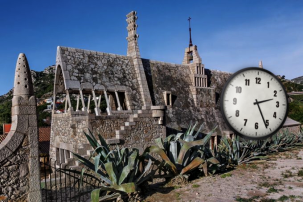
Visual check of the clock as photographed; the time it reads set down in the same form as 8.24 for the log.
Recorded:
2.26
